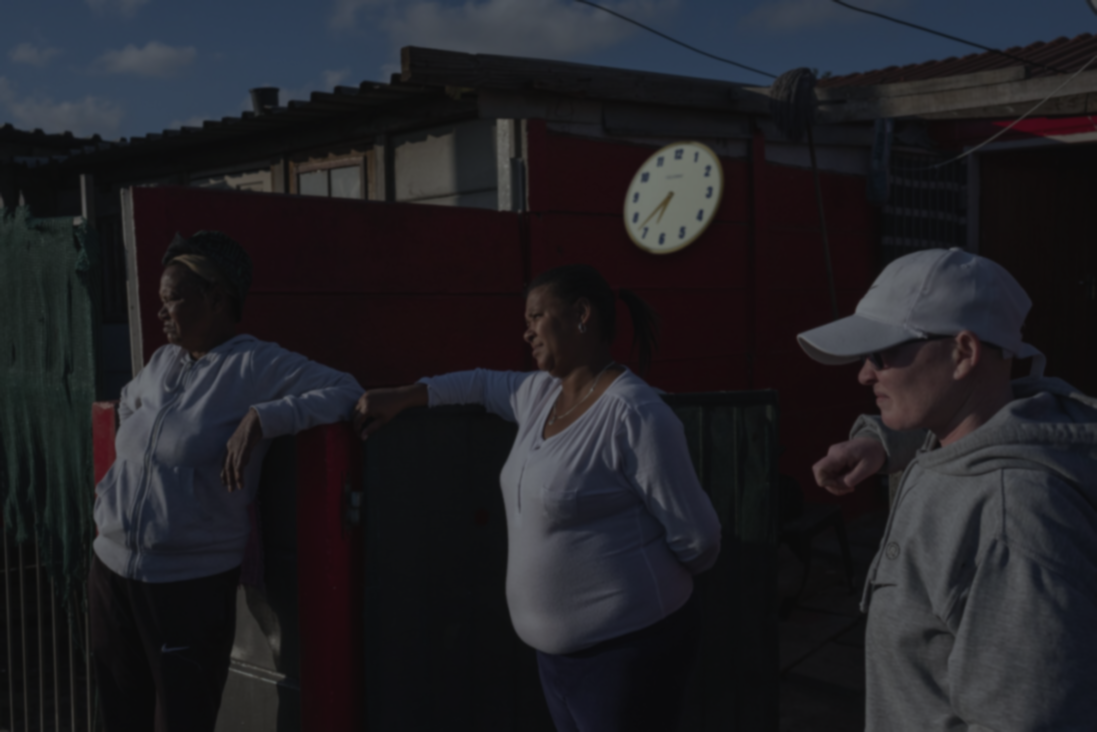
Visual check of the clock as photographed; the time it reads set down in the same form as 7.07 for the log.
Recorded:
6.37
